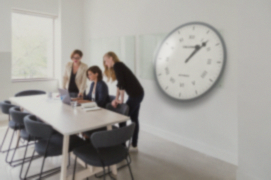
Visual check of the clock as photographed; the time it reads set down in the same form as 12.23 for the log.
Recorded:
1.07
